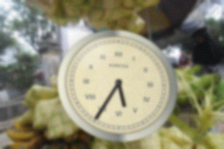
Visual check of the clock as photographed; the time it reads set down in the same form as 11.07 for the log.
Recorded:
5.35
